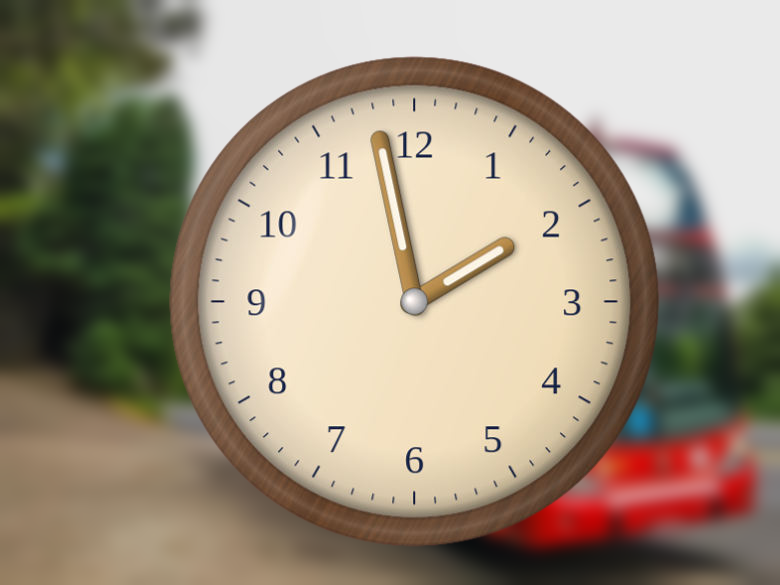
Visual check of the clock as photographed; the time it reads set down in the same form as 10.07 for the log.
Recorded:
1.58
